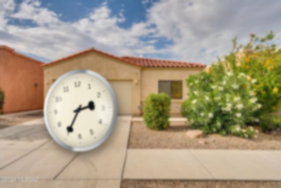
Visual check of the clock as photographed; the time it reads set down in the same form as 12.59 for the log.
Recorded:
2.35
